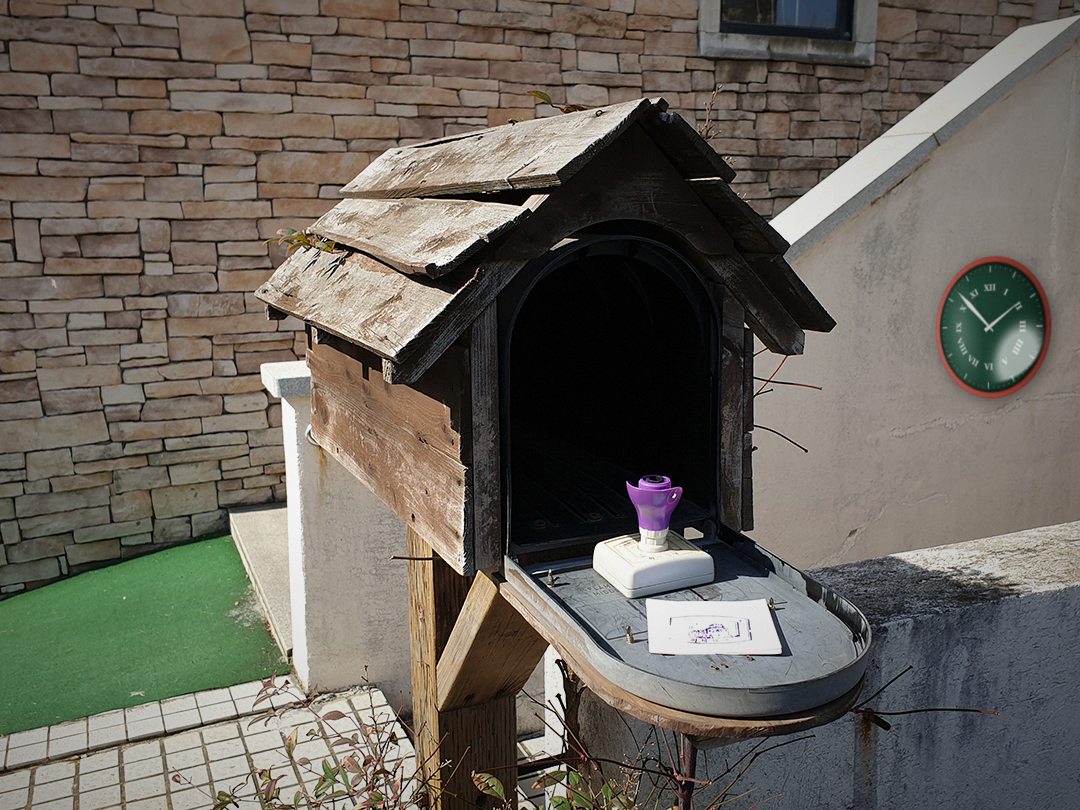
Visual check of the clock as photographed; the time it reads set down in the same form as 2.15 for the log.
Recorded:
1.52
